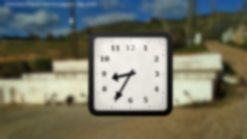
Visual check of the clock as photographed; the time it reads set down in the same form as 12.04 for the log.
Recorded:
8.35
